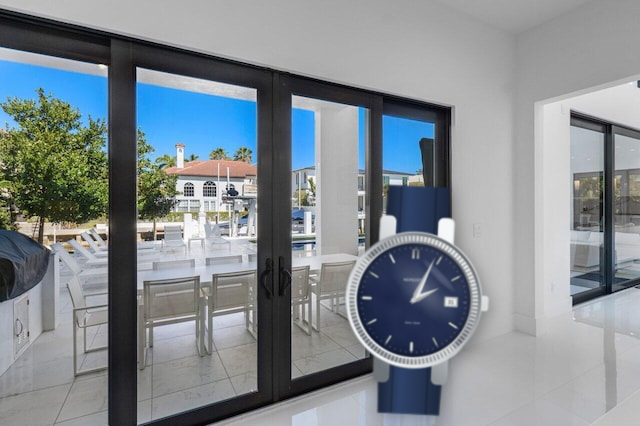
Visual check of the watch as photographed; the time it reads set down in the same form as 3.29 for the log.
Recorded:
2.04
